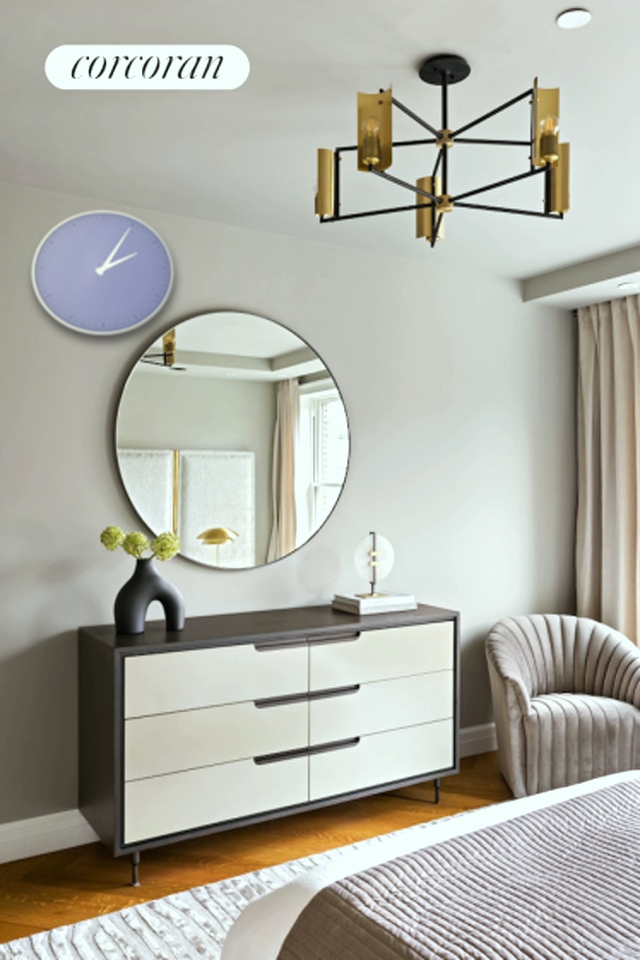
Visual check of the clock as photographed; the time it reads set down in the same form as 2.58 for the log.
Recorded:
2.05
